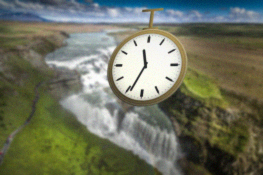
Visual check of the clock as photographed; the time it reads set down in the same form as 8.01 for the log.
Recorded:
11.34
